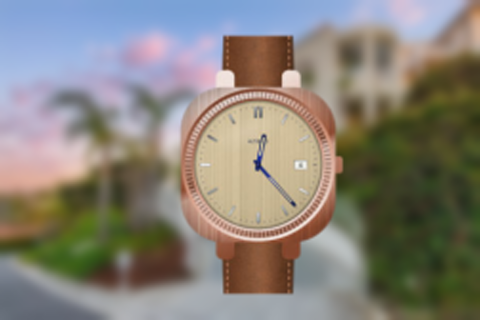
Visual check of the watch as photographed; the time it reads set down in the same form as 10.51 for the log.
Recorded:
12.23
